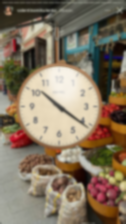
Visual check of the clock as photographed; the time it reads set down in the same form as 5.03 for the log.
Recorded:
10.21
